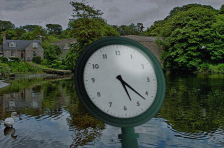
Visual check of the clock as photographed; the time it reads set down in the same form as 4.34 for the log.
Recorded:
5.22
